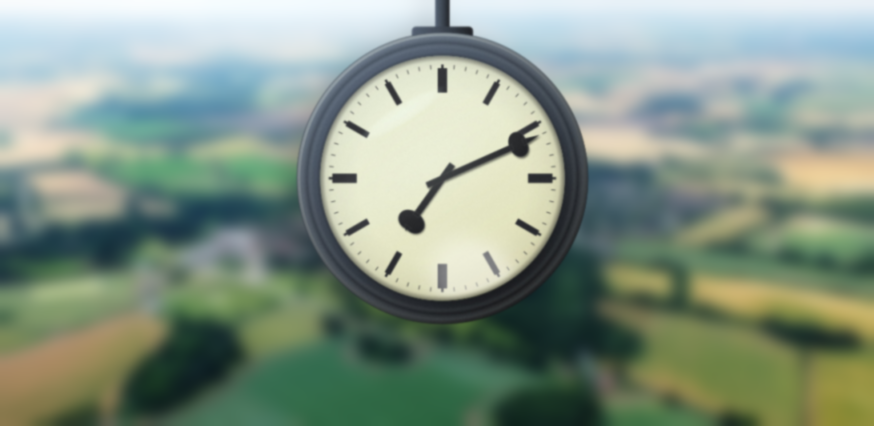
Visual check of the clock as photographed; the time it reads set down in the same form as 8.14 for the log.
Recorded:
7.11
